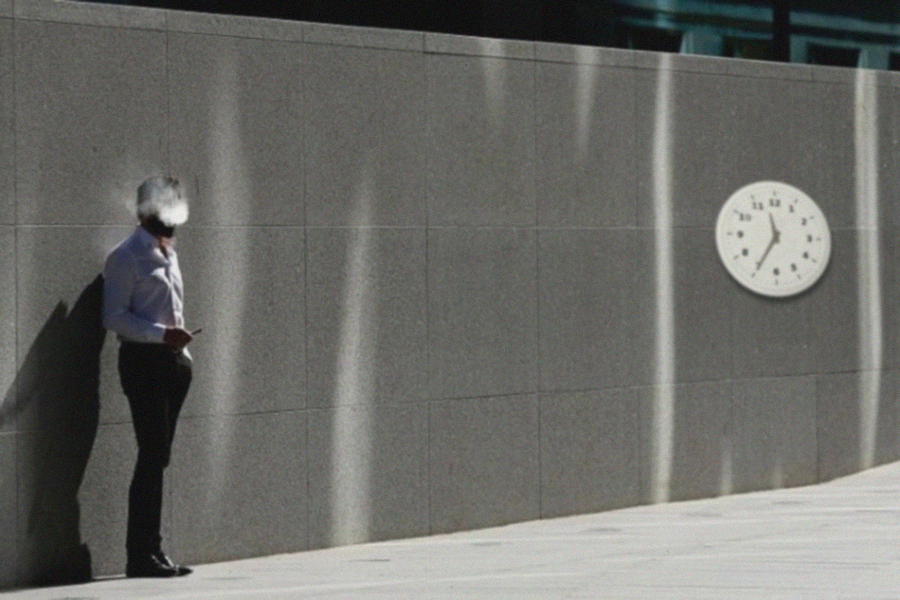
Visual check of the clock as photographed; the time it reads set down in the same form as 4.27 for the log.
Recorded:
11.35
